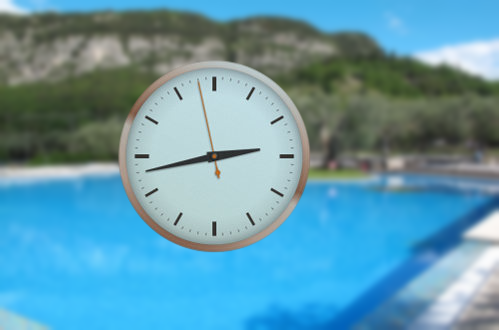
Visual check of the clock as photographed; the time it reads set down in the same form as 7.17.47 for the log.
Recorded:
2.42.58
